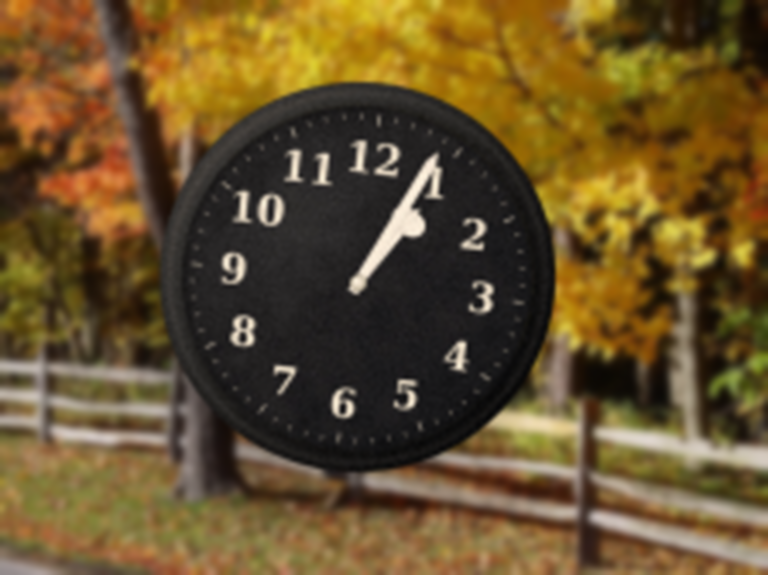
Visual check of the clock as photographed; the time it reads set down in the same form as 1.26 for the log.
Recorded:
1.04
